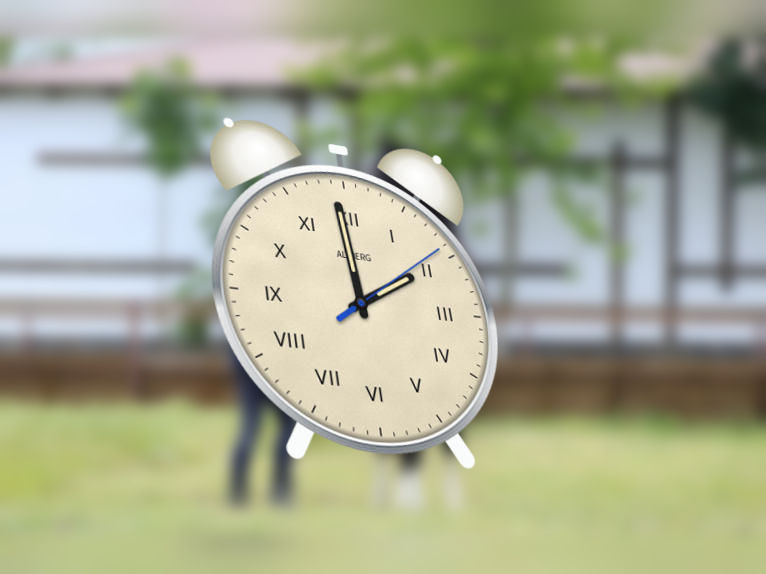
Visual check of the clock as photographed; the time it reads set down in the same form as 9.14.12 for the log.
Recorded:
1.59.09
